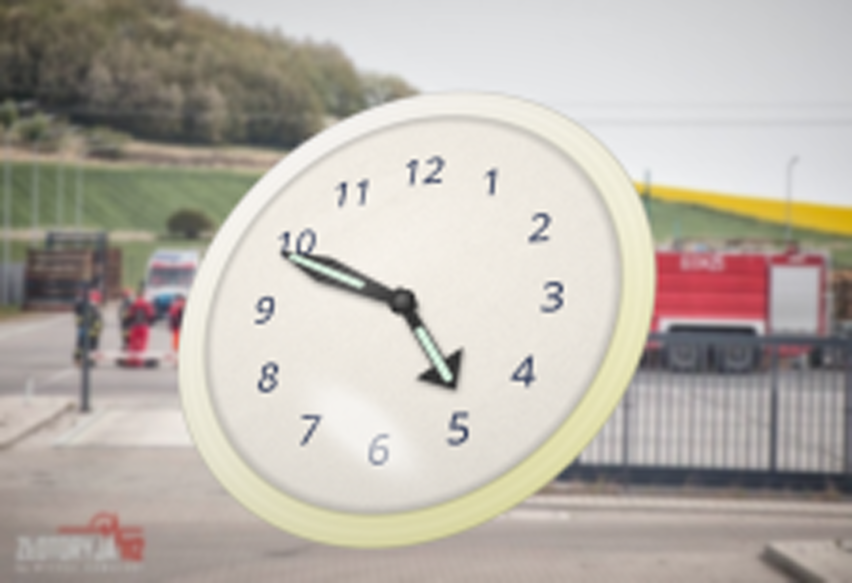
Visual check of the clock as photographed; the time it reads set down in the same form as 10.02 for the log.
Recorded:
4.49
